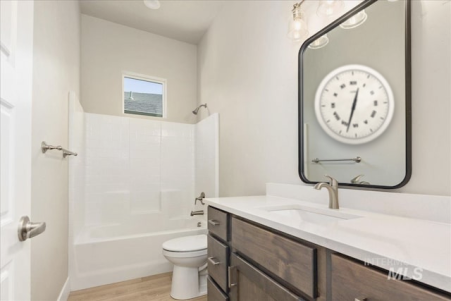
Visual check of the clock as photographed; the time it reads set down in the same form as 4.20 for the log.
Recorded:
12.33
